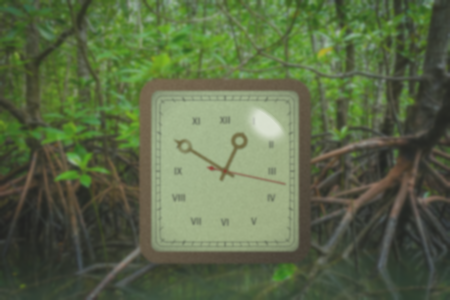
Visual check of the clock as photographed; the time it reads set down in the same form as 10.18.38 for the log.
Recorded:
12.50.17
